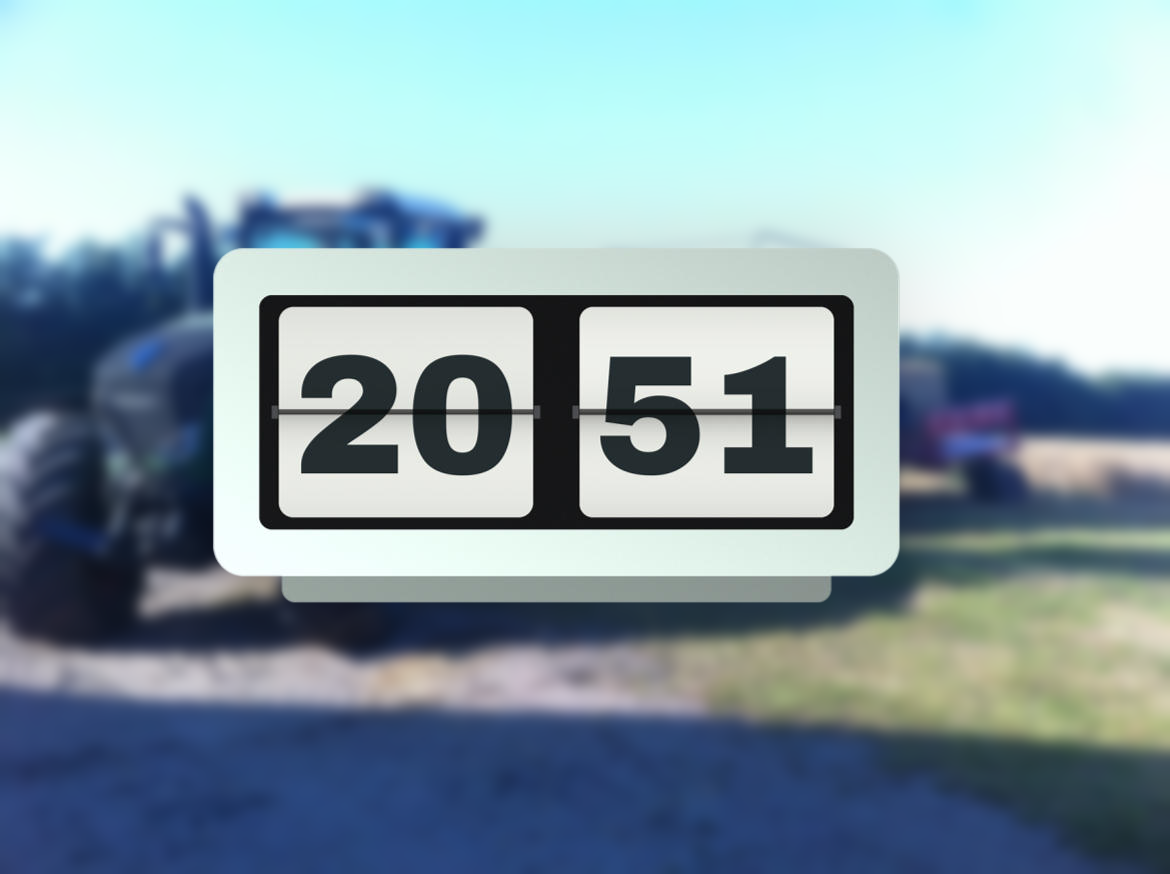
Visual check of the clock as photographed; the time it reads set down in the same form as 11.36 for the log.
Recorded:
20.51
